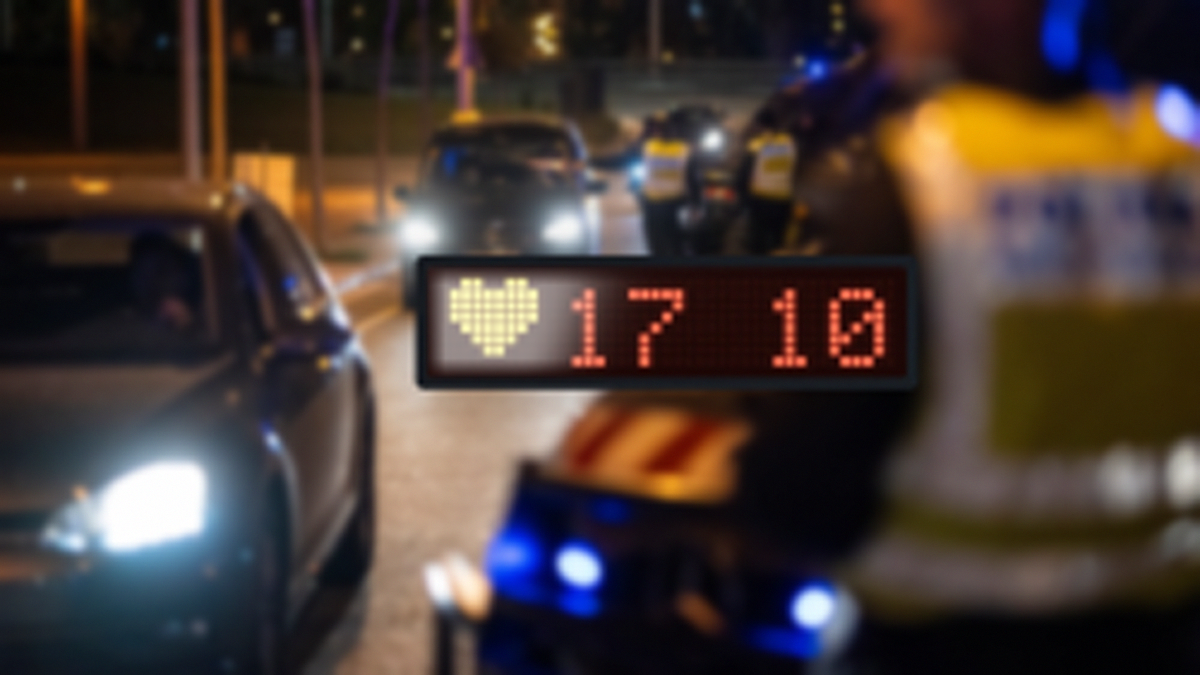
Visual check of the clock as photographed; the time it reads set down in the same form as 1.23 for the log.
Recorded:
17.10
